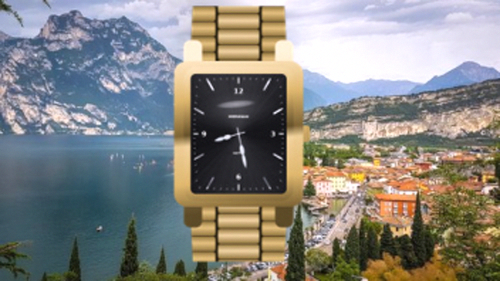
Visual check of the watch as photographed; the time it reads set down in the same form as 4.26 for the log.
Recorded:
8.28
